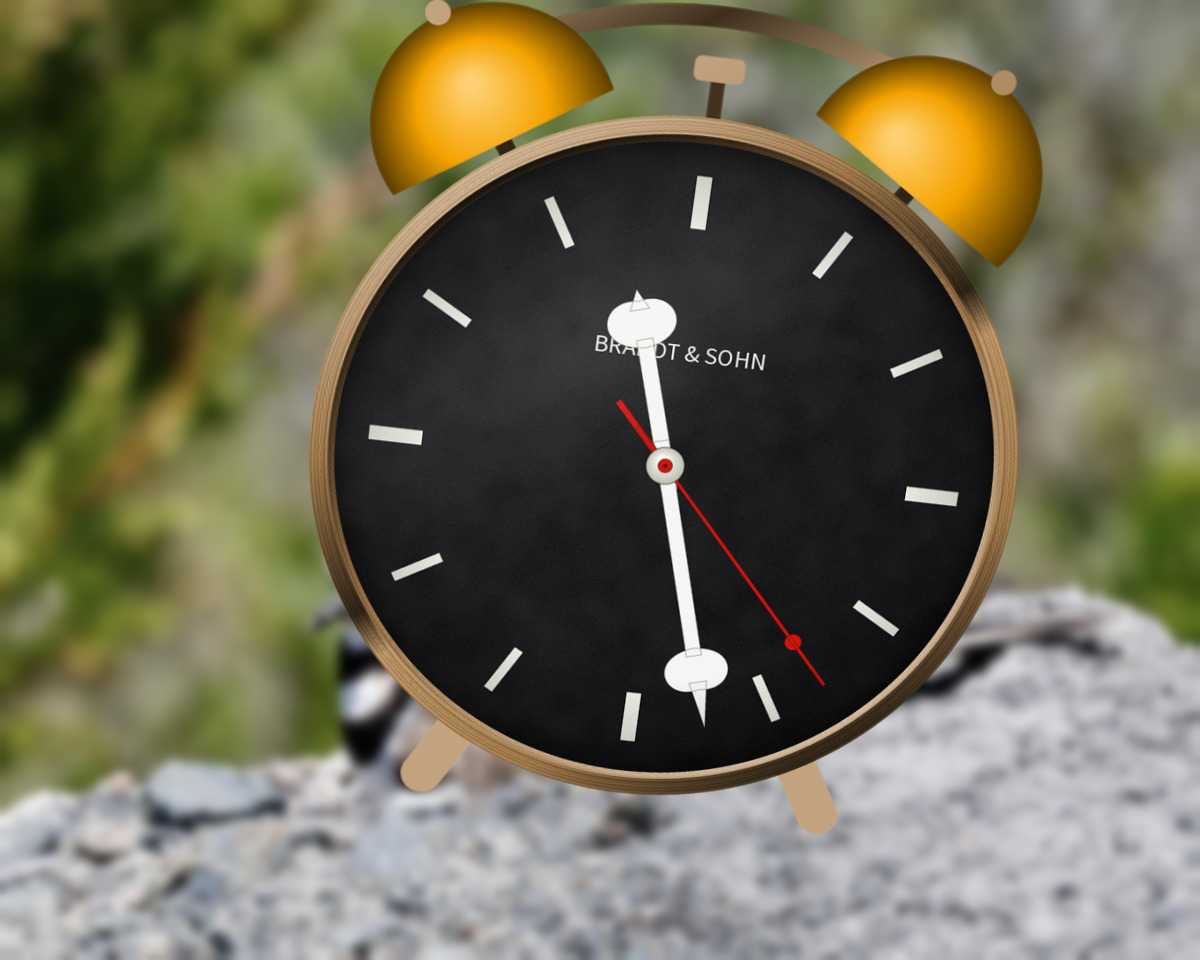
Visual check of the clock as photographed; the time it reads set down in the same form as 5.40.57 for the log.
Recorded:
11.27.23
